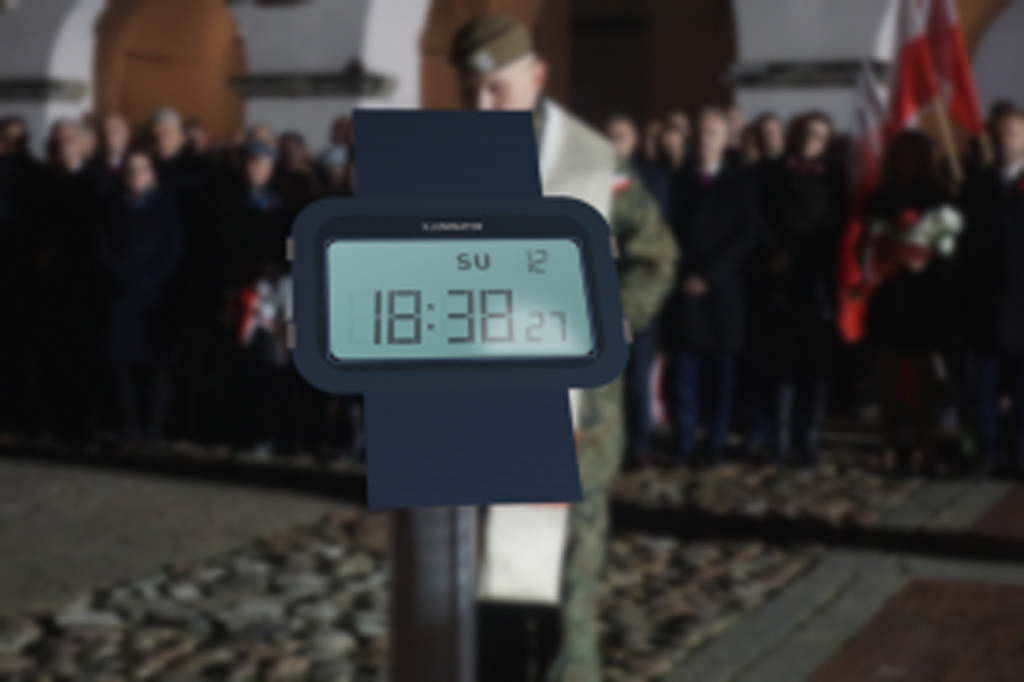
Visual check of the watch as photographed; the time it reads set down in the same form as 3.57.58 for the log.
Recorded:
18.38.27
